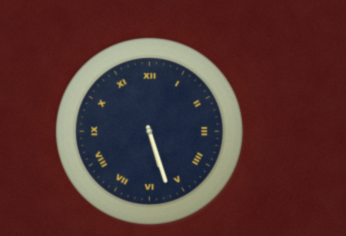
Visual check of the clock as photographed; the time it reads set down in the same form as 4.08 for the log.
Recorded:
5.27
